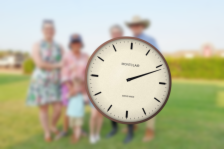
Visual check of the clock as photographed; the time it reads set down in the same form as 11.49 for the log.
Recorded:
2.11
